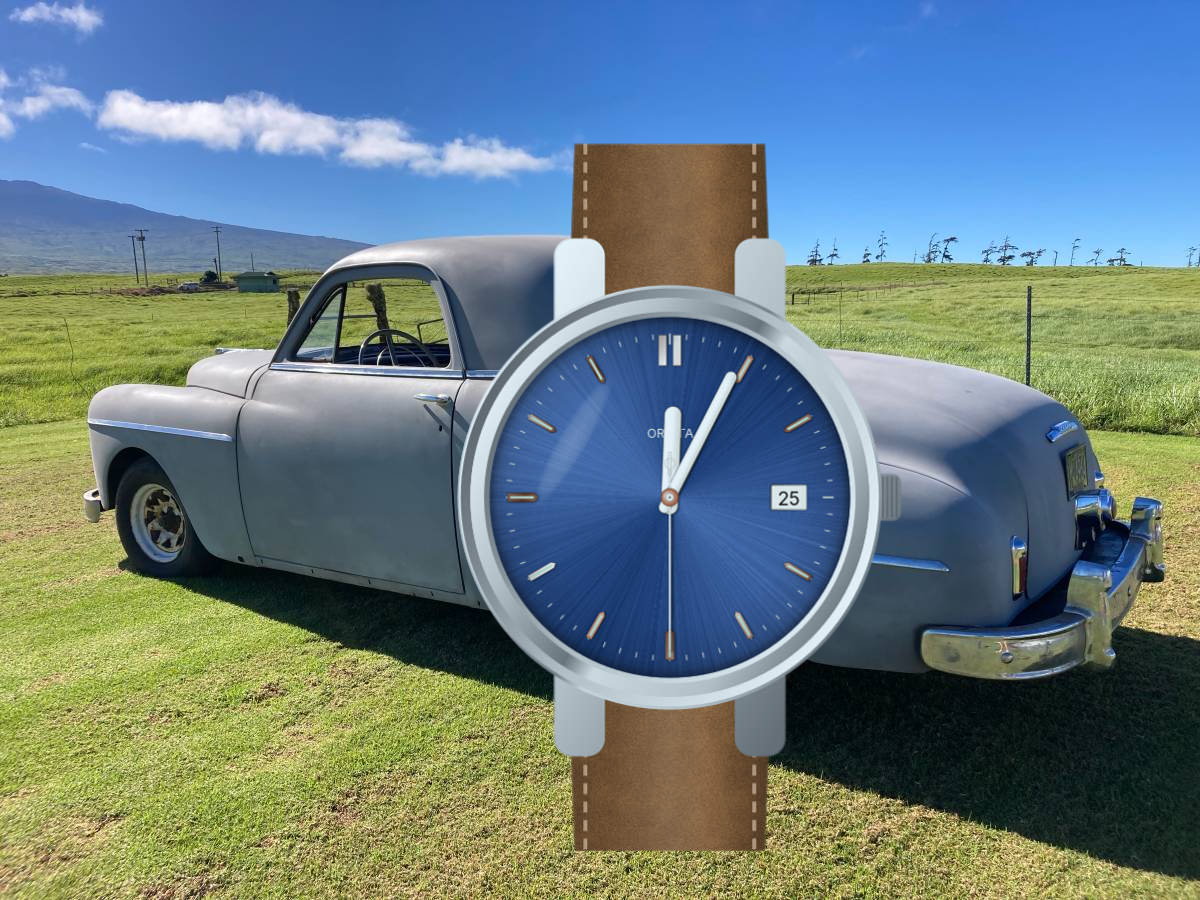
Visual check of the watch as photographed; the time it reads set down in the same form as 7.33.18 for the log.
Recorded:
12.04.30
